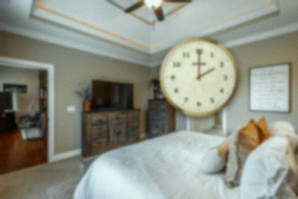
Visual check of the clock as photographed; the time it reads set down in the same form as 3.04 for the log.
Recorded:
2.00
